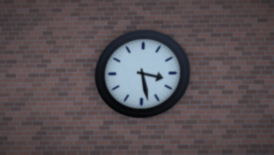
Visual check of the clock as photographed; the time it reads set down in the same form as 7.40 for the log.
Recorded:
3.28
